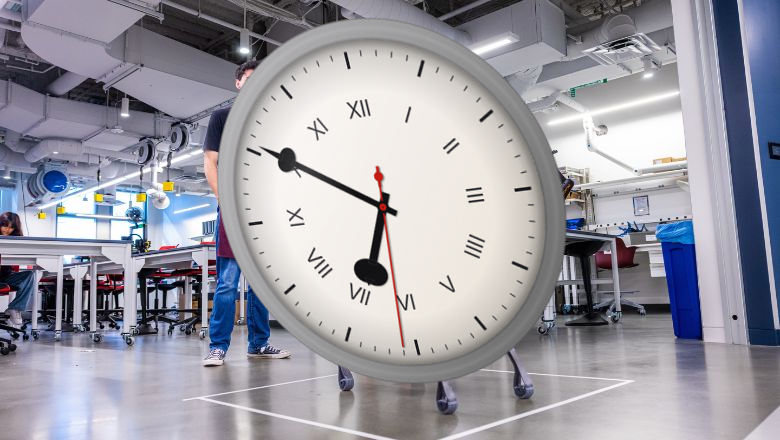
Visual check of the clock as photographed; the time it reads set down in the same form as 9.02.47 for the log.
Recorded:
6.50.31
